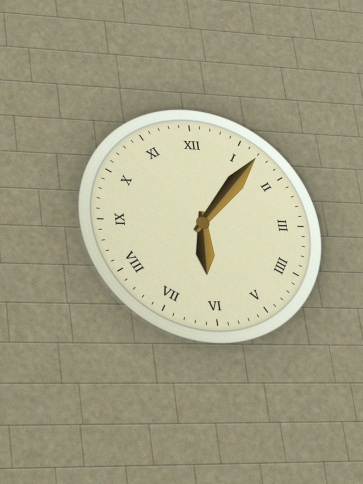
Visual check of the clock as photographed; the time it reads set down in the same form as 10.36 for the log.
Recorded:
6.07
